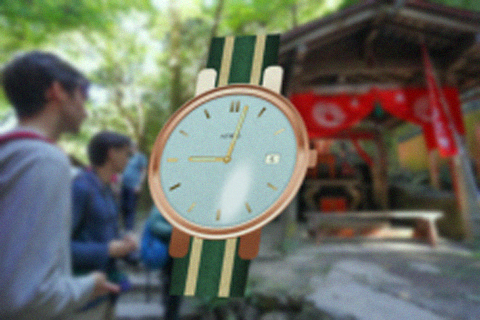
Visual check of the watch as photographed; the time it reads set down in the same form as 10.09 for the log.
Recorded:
9.02
